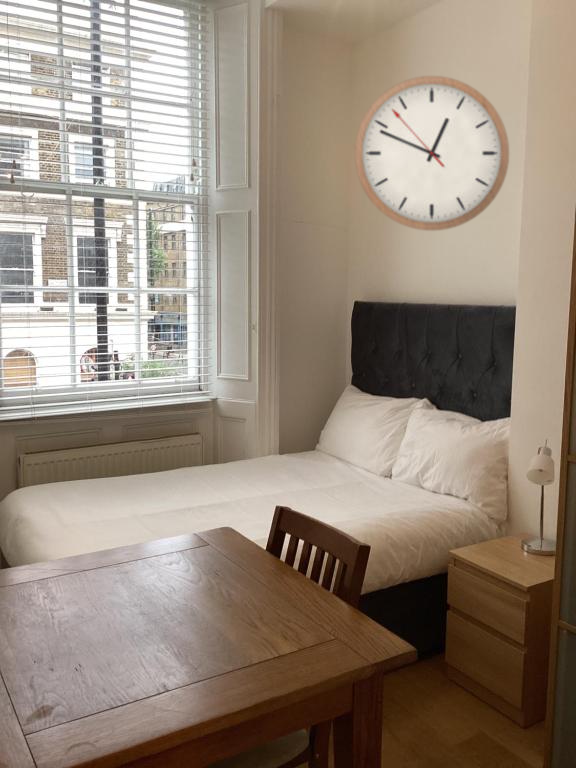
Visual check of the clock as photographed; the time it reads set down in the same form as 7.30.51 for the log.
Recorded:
12.48.53
